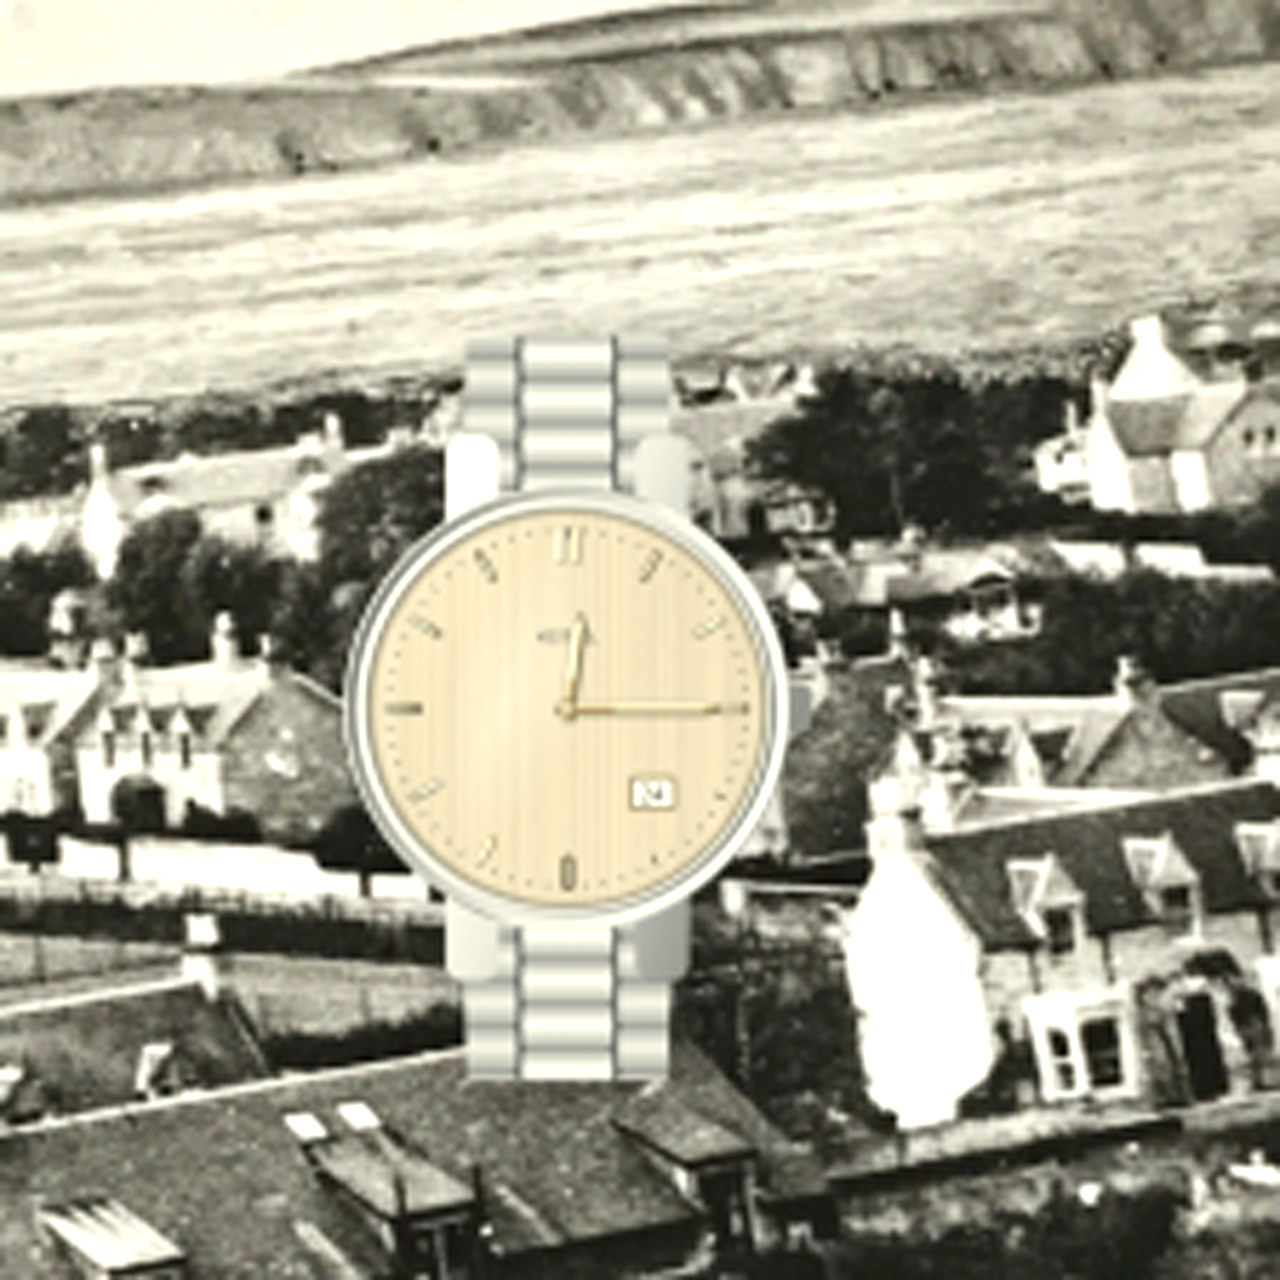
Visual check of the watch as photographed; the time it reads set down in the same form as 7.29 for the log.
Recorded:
12.15
